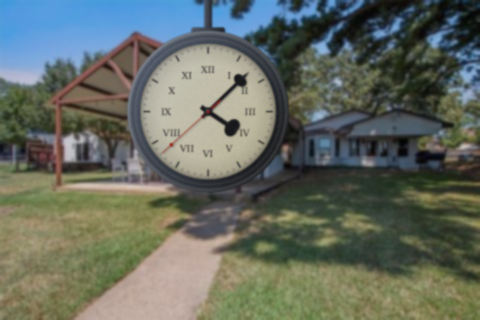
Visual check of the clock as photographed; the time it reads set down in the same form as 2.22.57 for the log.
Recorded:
4.07.38
